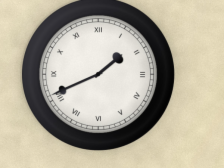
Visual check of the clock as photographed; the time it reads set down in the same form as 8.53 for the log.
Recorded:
1.41
